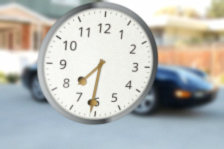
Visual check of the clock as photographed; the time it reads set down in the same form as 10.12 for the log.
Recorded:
7.31
